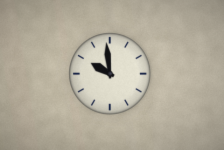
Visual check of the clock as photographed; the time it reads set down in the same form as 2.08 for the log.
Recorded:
9.59
